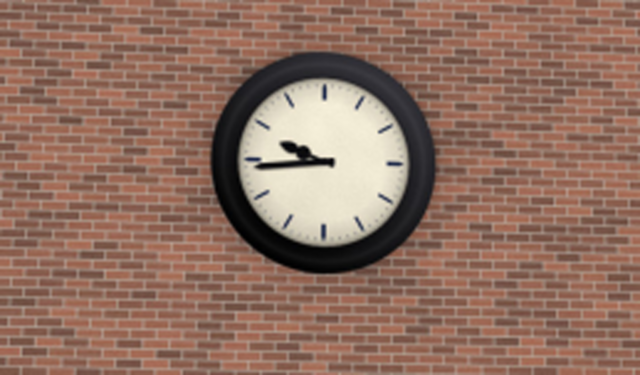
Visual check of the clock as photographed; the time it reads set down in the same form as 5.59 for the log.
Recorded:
9.44
